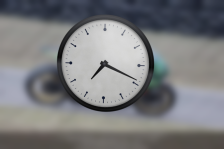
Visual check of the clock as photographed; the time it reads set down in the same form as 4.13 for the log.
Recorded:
7.19
